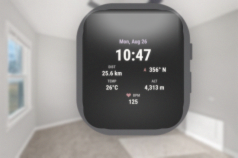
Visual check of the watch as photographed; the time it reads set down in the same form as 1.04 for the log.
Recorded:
10.47
